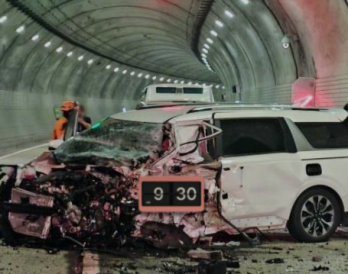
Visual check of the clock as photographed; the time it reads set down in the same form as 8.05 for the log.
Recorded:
9.30
